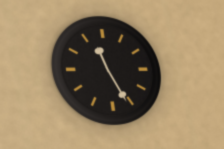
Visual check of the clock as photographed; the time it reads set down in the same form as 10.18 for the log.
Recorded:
11.26
